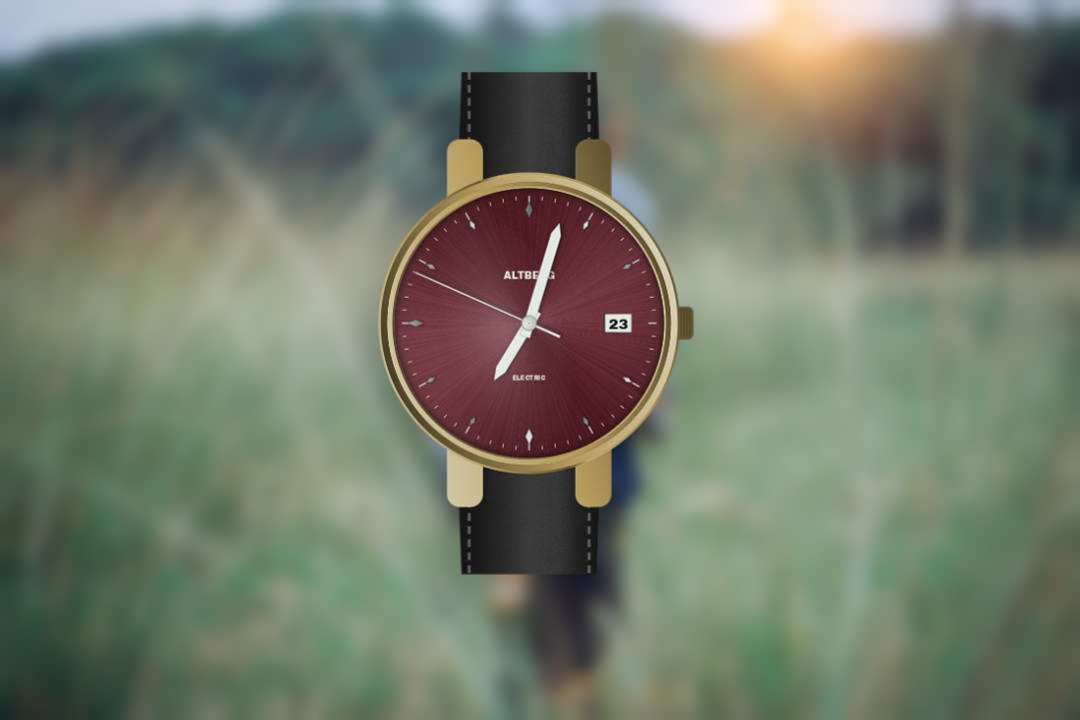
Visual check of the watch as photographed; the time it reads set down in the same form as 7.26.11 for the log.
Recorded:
7.02.49
